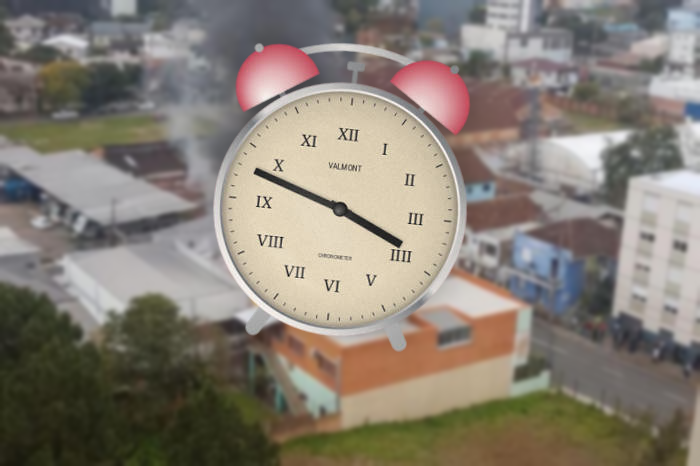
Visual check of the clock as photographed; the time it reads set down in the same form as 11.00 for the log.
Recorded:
3.48
